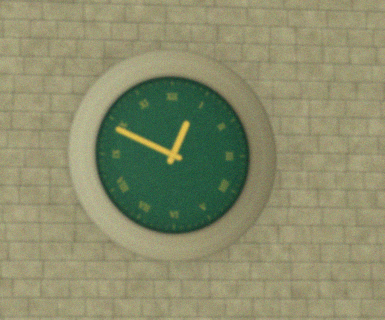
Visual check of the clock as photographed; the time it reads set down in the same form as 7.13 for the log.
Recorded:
12.49
